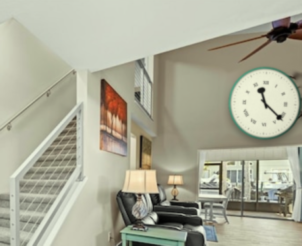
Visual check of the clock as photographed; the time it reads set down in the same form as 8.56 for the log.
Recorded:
11.22
